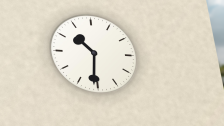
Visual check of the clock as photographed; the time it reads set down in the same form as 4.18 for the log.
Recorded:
10.31
